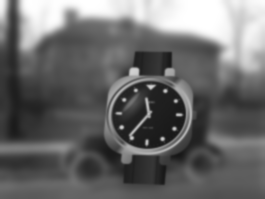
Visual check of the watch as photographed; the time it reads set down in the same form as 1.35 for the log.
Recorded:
11.36
